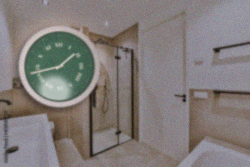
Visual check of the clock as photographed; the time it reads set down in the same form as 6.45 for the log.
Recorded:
1.43
